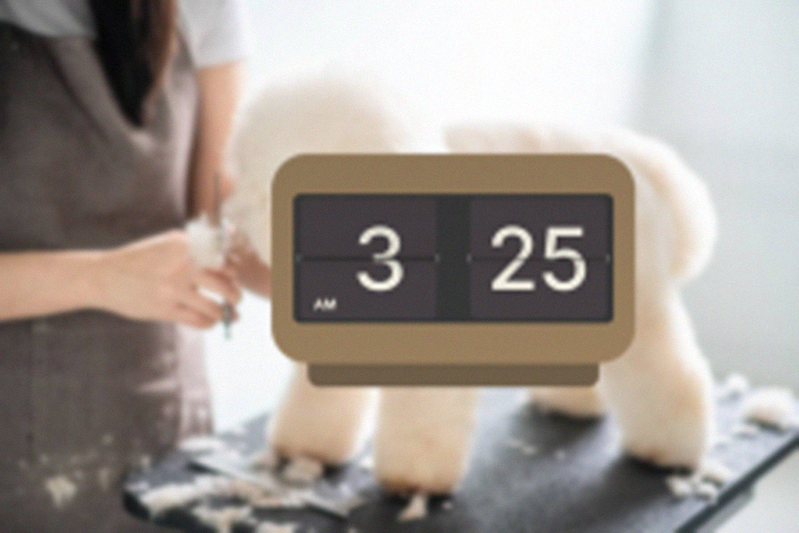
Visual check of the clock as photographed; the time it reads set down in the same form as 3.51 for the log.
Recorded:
3.25
